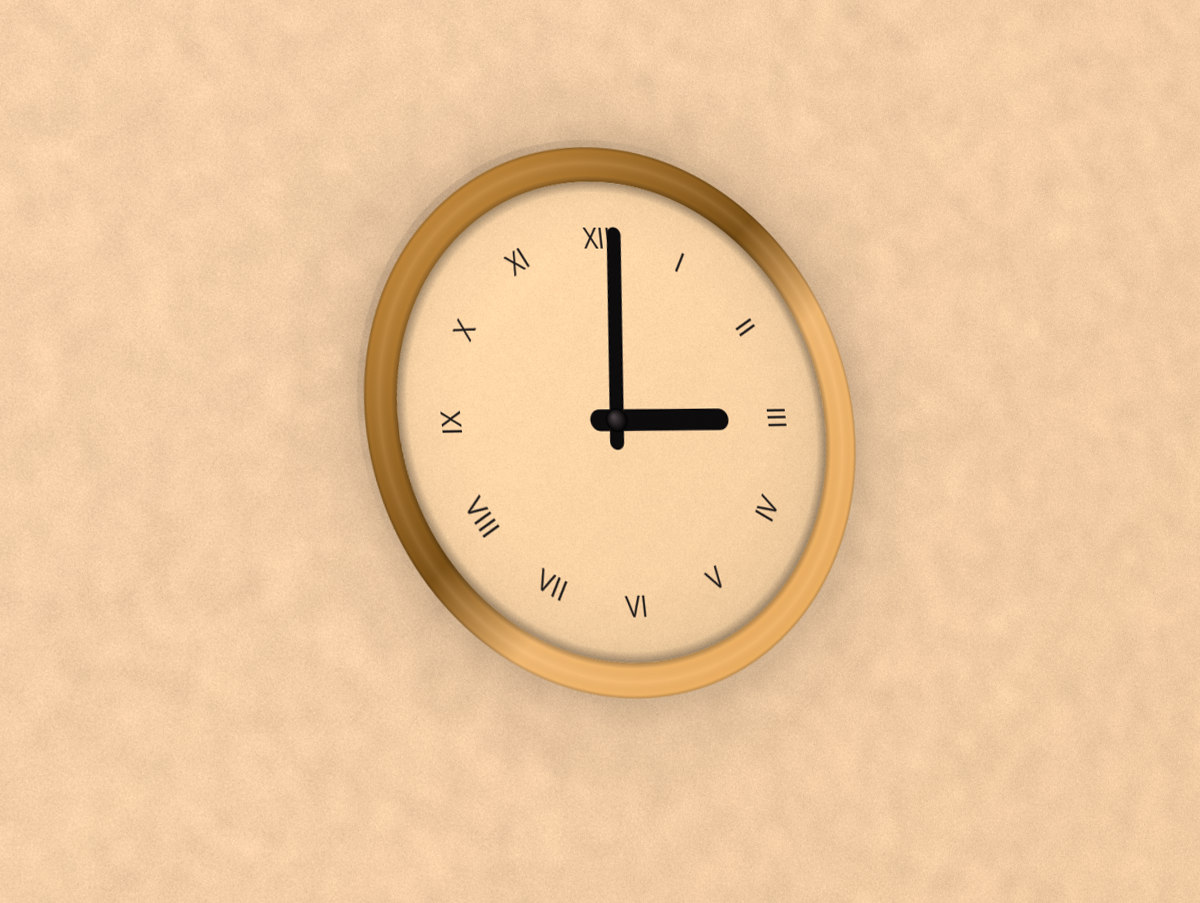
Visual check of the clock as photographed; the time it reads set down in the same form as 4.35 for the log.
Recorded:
3.01
